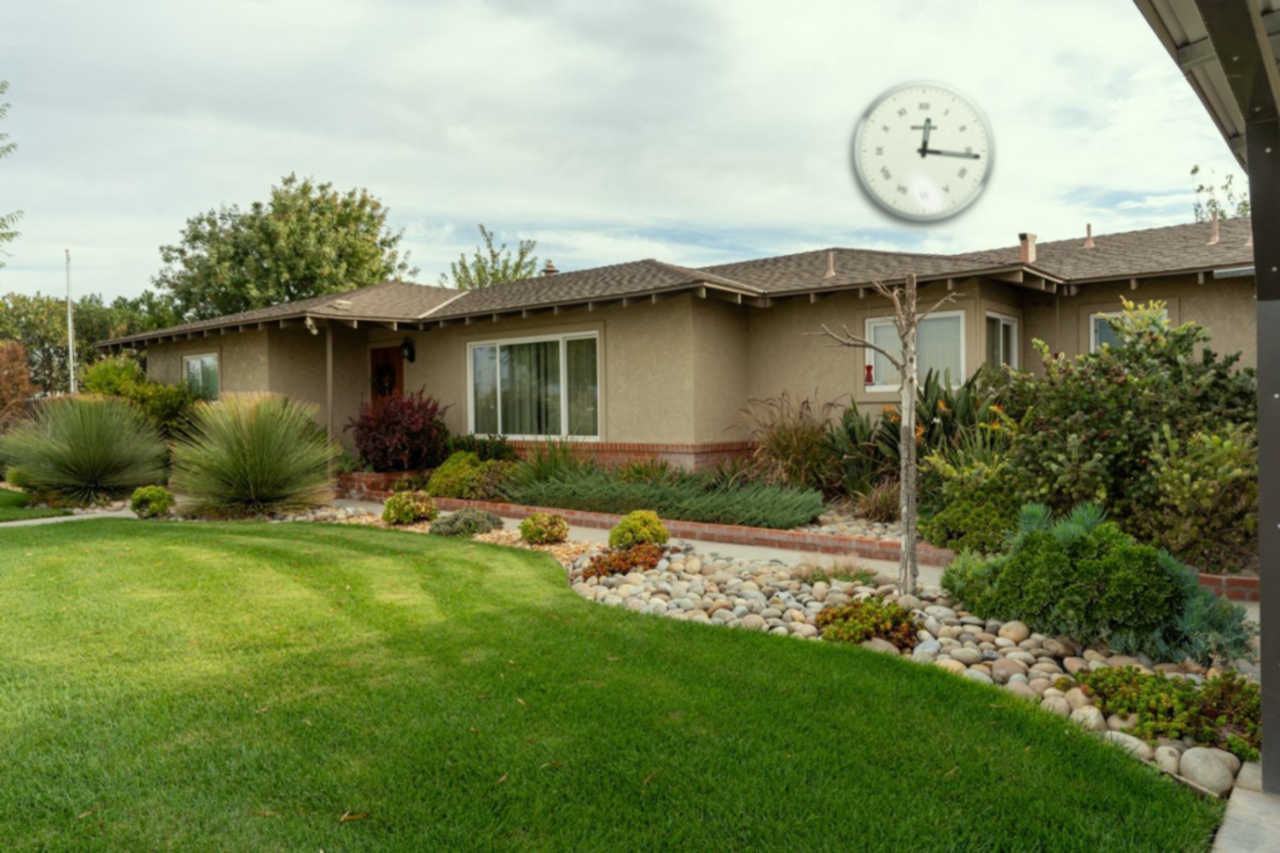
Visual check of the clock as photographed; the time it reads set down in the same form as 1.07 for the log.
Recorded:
12.16
